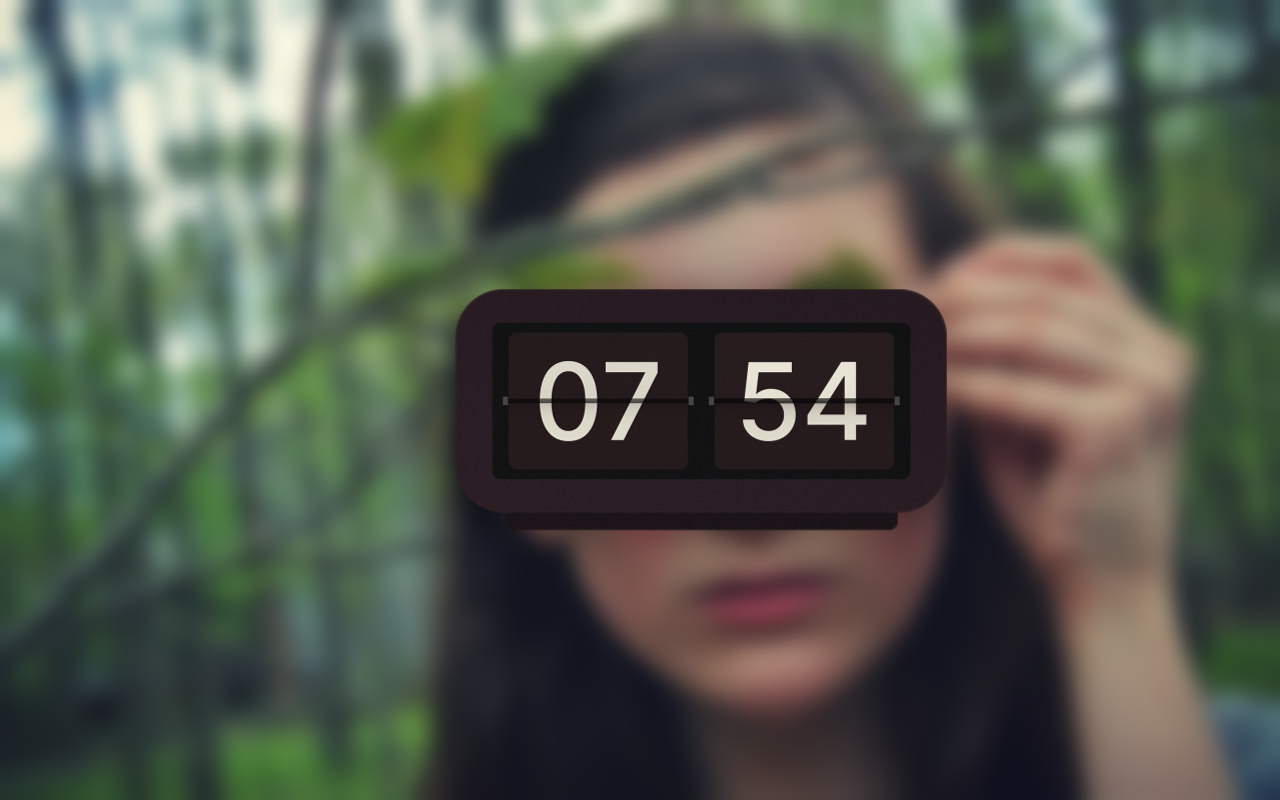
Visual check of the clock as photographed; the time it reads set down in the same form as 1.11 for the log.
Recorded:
7.54
